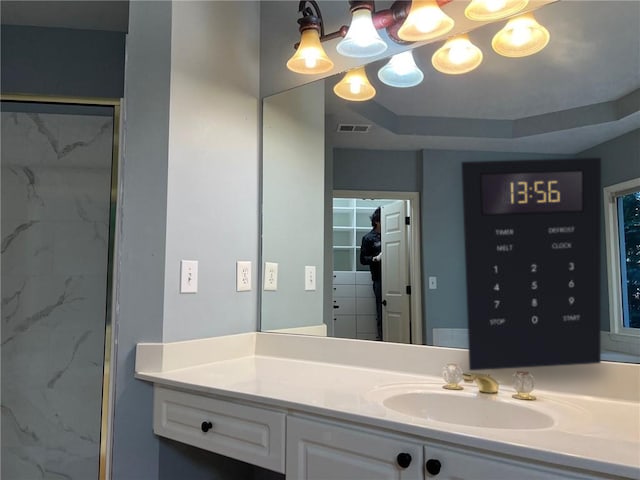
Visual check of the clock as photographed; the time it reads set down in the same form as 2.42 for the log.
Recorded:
13.56
